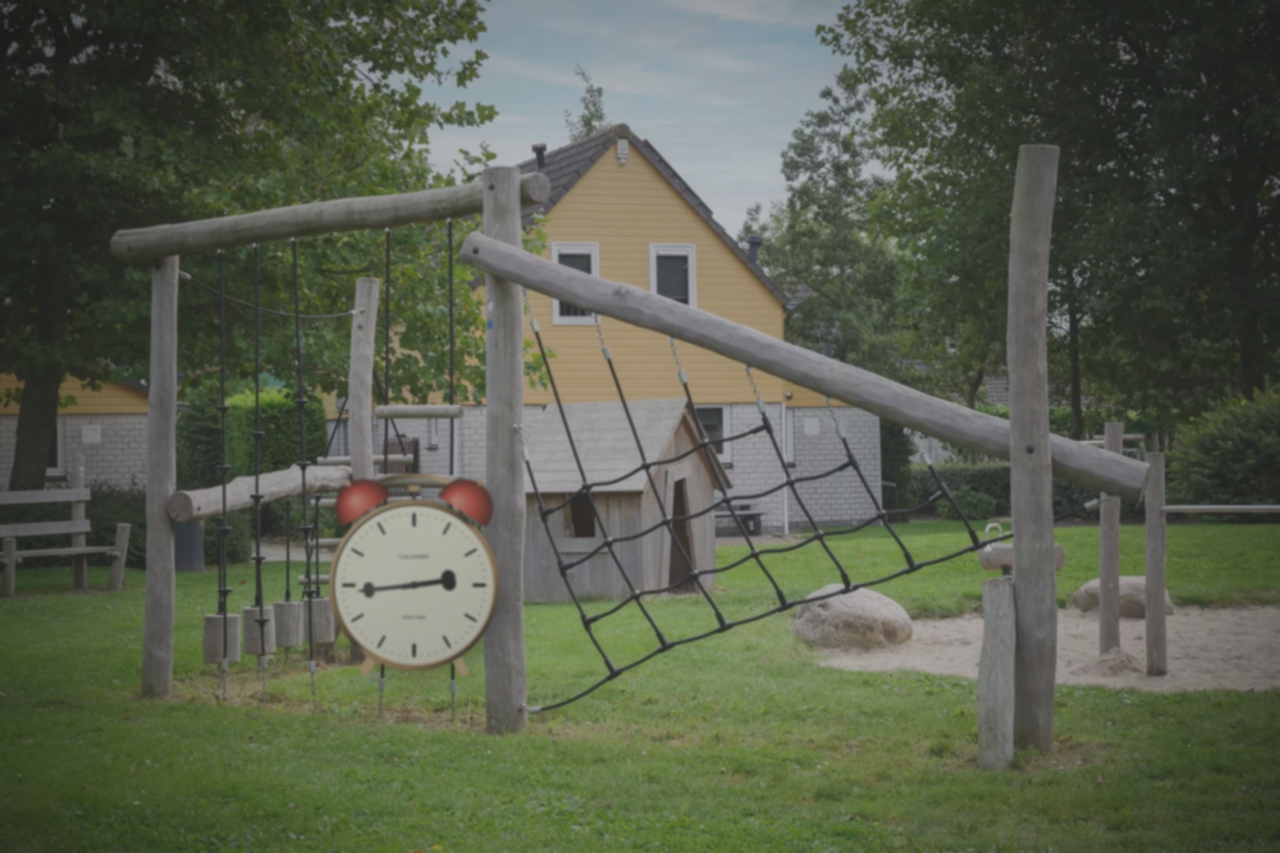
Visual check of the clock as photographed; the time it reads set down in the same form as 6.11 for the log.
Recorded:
2.44
